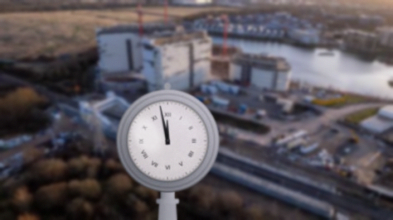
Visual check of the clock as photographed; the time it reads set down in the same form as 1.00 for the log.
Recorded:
11.58
